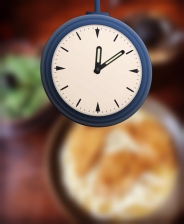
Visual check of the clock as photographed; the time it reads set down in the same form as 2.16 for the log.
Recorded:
12.09
